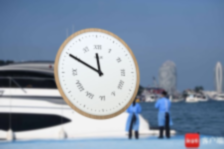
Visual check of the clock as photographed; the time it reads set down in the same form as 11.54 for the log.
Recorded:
11.50
